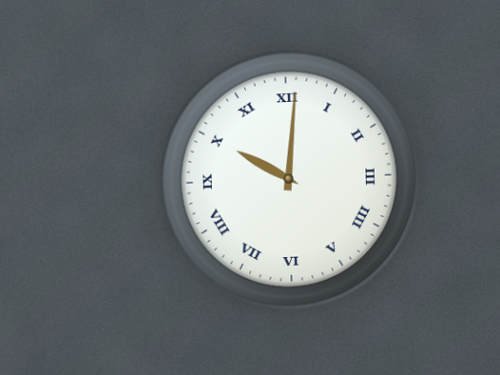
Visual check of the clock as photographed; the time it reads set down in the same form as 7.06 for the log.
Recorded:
10.01
